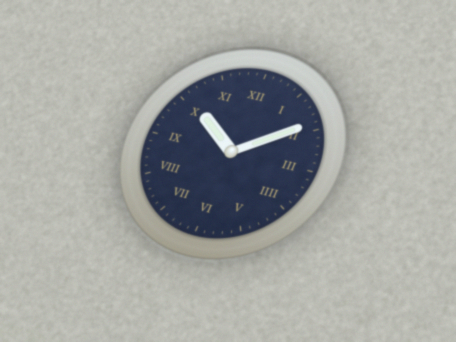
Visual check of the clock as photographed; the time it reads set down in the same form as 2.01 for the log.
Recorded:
10.09
